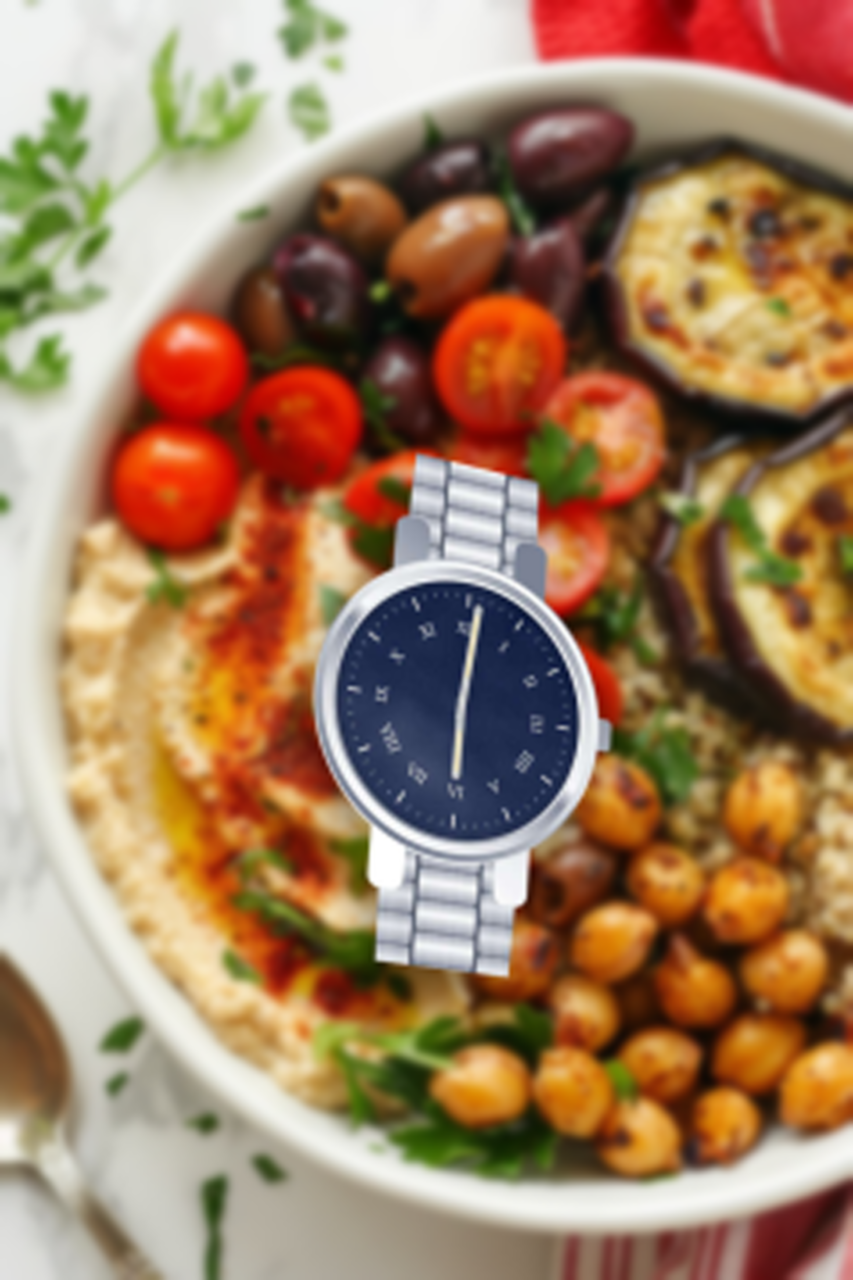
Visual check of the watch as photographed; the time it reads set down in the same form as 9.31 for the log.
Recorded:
6.01
